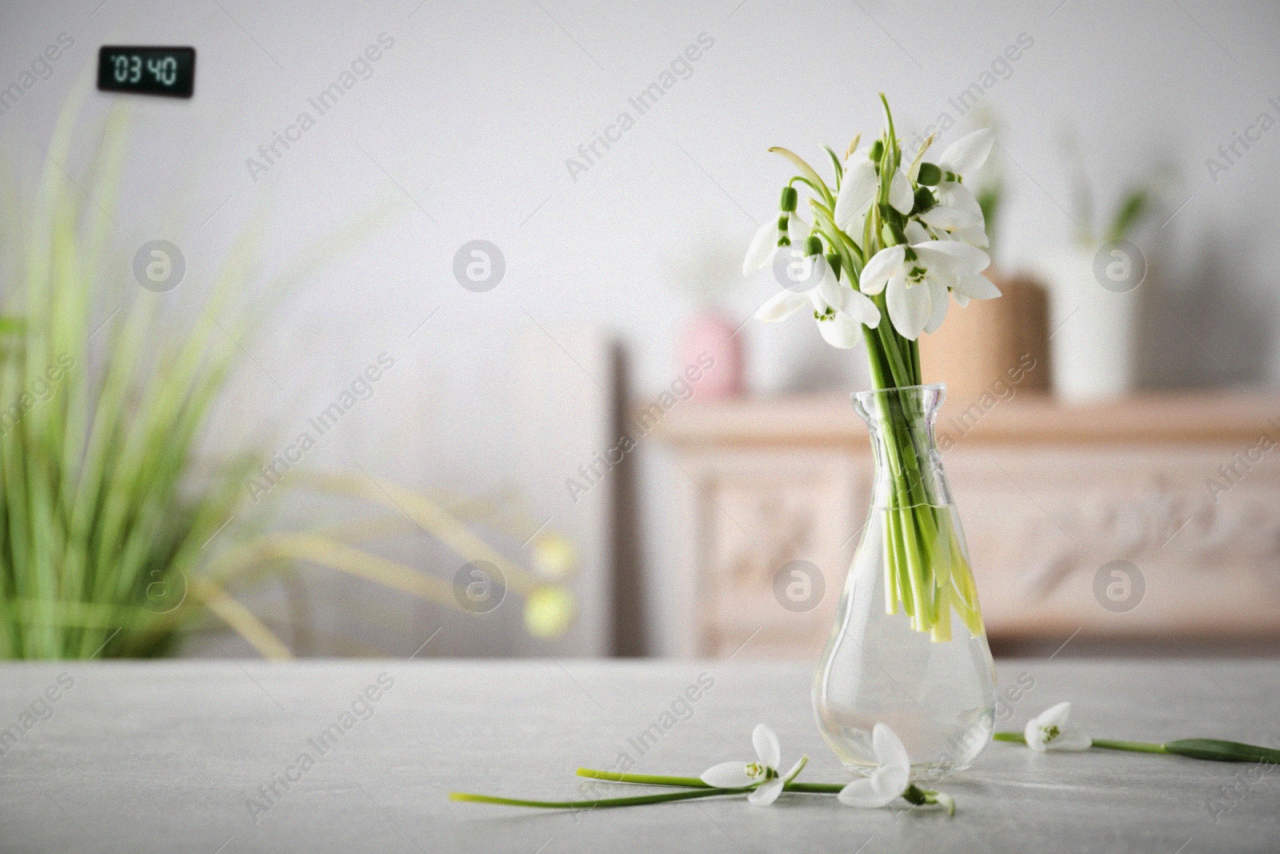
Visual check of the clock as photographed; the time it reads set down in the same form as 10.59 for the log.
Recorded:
3.40
